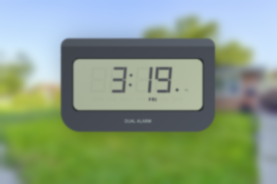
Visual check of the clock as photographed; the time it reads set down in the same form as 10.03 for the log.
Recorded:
3.19
